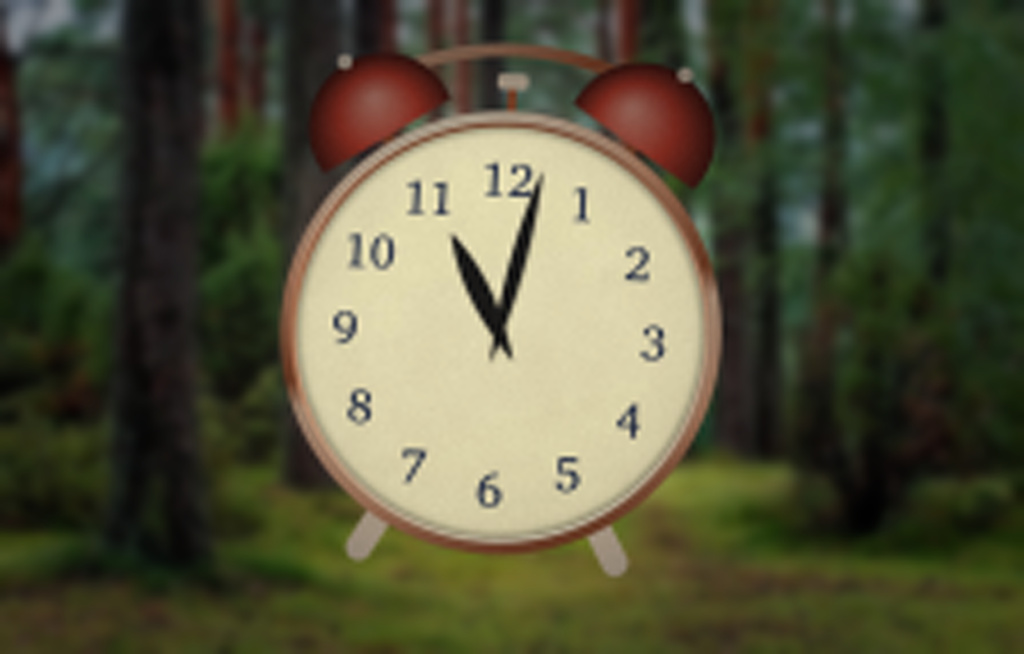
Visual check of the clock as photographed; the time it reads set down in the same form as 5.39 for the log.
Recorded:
11.02
